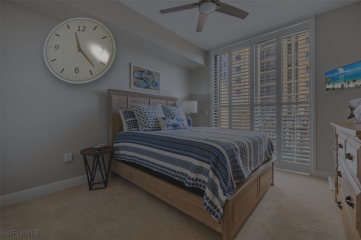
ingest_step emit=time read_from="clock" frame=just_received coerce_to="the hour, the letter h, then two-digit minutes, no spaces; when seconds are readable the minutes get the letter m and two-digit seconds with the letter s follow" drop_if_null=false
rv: 11h23
